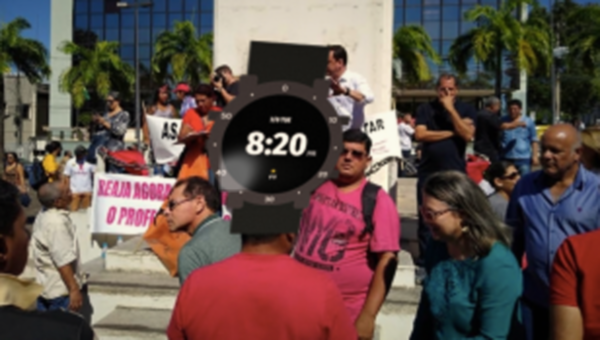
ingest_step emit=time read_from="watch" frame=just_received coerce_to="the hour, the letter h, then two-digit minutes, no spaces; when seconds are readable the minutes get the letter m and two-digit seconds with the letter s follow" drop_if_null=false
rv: 8h20
